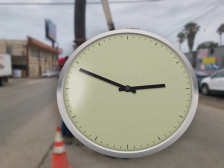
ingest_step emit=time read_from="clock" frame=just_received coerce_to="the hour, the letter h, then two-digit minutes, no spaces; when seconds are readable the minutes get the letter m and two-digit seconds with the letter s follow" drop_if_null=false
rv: 2h49
